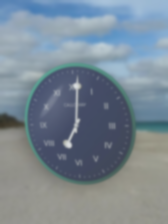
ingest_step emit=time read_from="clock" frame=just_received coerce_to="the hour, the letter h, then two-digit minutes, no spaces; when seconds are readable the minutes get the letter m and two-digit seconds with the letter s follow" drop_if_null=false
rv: 7h01
